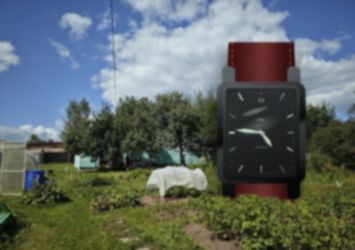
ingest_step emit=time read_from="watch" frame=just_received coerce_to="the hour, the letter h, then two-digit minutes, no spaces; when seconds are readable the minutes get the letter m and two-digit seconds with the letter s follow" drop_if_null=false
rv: 4h46
